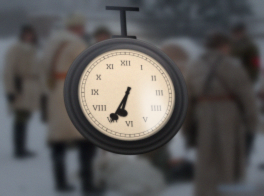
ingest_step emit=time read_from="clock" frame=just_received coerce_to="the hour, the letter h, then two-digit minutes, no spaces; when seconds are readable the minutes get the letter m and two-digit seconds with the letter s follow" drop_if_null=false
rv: 6h35
